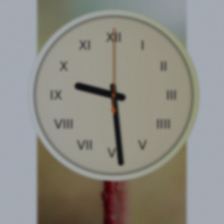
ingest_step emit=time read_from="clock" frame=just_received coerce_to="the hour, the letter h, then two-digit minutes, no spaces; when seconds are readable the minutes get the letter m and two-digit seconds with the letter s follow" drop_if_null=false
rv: 9h29m00s
